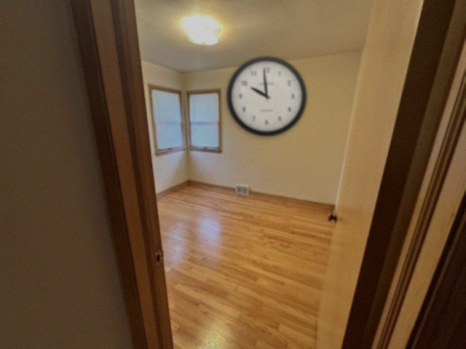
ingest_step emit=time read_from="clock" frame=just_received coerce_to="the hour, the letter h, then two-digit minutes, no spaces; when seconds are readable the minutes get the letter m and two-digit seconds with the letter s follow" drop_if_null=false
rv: 9h59
